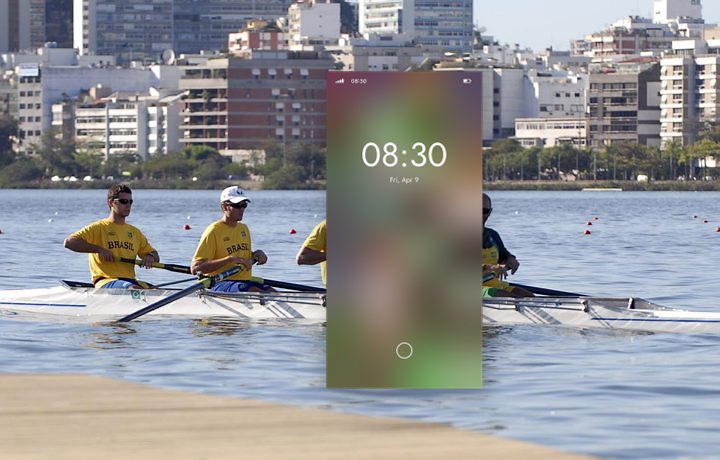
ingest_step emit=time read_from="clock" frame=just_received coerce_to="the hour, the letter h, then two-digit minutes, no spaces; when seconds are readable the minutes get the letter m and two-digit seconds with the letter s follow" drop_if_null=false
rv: 8h30
